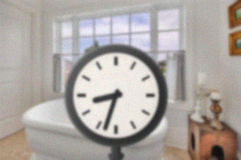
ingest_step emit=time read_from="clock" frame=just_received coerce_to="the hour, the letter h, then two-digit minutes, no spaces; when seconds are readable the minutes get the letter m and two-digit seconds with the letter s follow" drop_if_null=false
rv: 8h33
